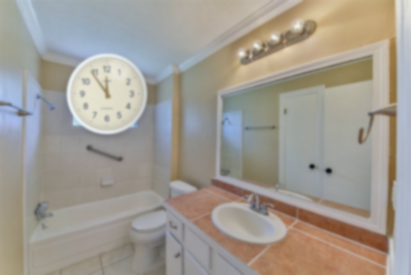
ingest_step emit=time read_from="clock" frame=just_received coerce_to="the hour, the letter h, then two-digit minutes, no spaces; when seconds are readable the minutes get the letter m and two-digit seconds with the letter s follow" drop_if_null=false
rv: 11h54
